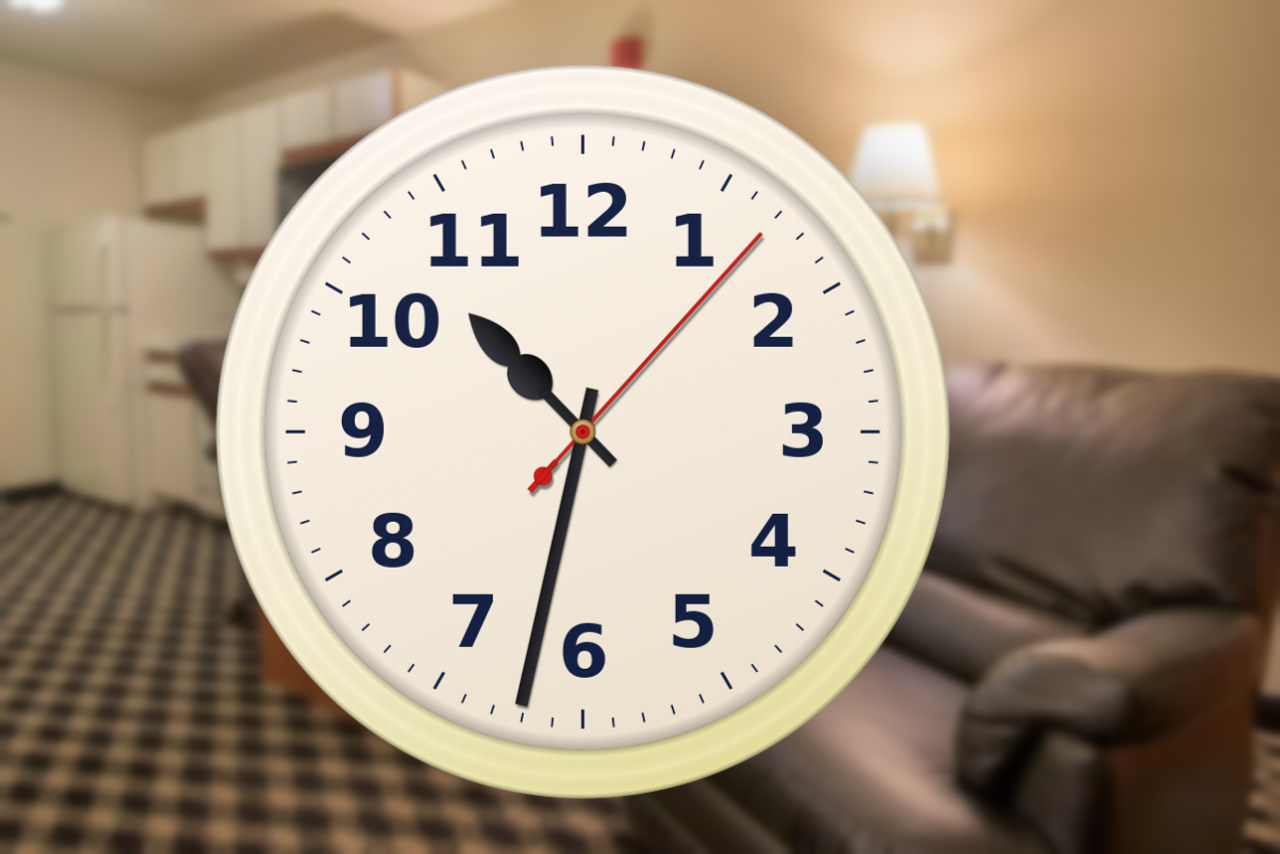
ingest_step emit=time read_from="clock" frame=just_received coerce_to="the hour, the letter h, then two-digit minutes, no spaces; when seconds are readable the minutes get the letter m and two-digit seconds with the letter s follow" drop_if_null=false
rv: 10h32m07s
